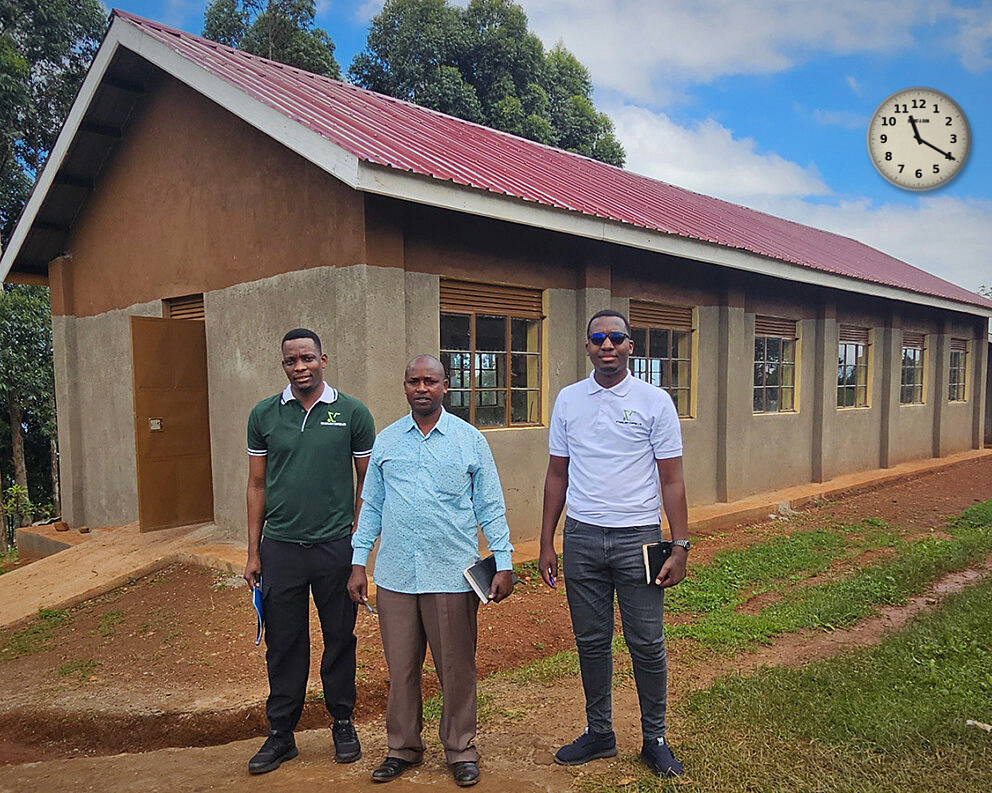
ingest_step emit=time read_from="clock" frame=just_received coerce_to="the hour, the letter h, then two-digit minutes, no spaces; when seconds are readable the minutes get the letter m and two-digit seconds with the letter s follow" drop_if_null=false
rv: 11h20
